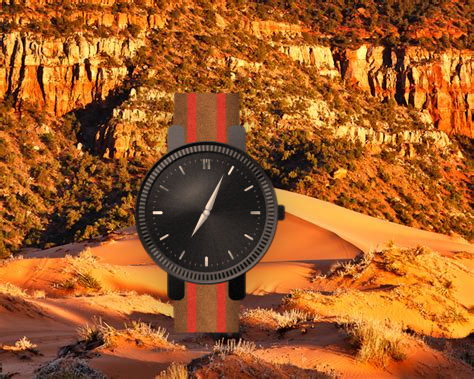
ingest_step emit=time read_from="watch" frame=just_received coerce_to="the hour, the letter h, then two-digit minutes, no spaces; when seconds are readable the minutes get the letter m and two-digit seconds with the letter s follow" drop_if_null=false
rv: 7h04
